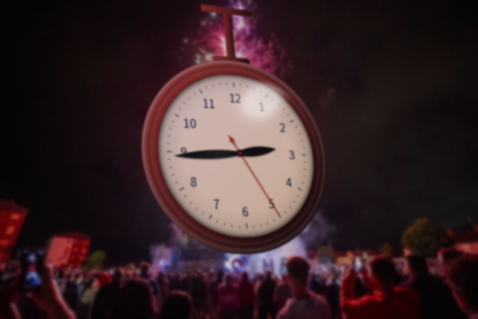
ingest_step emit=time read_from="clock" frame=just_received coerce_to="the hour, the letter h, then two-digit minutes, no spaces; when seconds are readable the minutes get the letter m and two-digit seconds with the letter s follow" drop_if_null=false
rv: 2h44m25s
